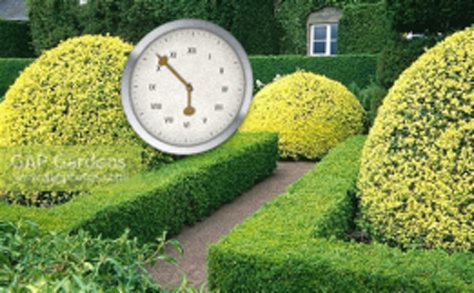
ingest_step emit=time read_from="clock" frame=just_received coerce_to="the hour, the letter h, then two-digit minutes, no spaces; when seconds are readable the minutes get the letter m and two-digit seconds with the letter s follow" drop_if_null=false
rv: 5h52
